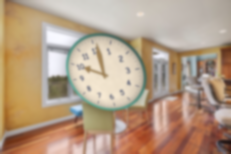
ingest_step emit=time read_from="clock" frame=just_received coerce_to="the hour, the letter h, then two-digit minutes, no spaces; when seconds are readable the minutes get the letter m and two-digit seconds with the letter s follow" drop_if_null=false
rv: 10h01
